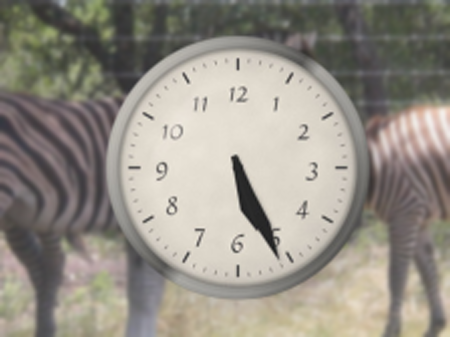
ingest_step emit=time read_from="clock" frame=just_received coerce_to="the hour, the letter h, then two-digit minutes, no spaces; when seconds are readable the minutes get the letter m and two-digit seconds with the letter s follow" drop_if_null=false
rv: 5h26
